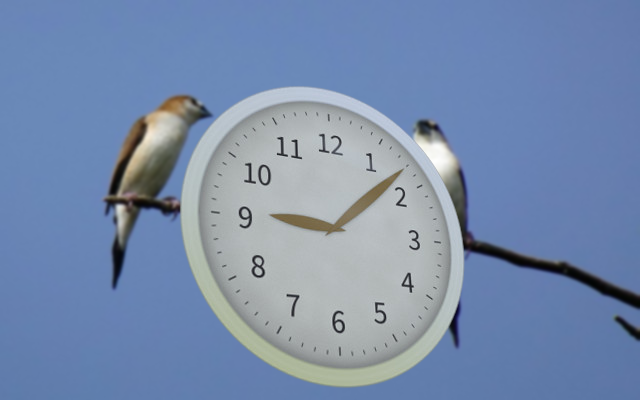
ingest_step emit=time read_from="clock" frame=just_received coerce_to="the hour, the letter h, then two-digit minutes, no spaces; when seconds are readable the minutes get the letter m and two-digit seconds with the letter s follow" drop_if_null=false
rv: 9h08
